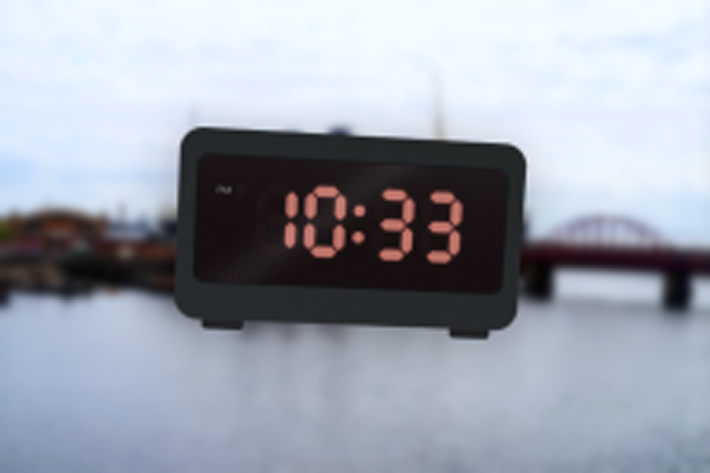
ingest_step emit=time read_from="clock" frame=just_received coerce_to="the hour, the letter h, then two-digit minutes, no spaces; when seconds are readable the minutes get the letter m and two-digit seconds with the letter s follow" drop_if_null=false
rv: 10h33
